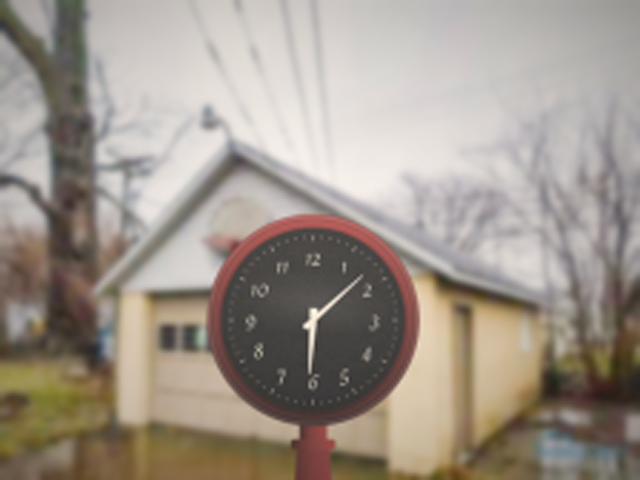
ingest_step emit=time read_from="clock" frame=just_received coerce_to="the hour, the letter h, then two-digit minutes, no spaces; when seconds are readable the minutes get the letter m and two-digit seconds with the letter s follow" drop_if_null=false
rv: 6h08
